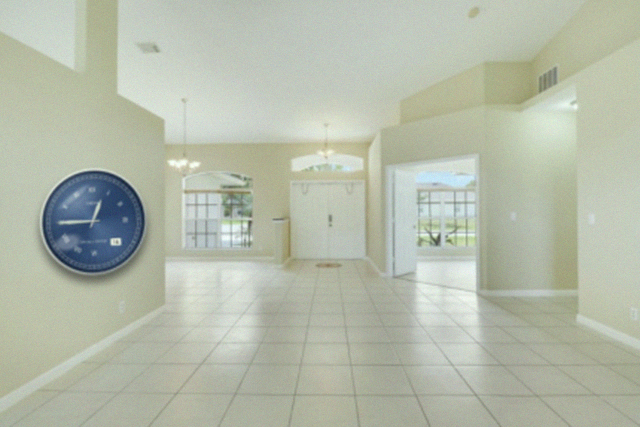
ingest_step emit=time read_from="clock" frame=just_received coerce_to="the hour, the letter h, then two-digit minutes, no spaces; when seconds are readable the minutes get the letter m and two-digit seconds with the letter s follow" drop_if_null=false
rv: 12h45
